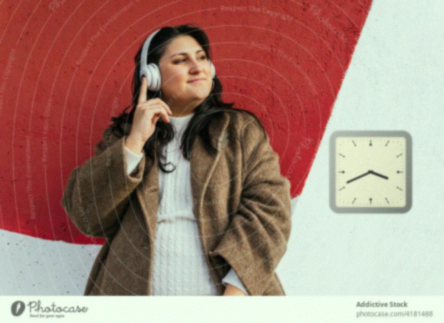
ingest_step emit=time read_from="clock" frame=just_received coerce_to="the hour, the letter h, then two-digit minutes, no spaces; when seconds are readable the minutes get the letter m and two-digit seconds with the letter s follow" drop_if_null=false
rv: 3h41
